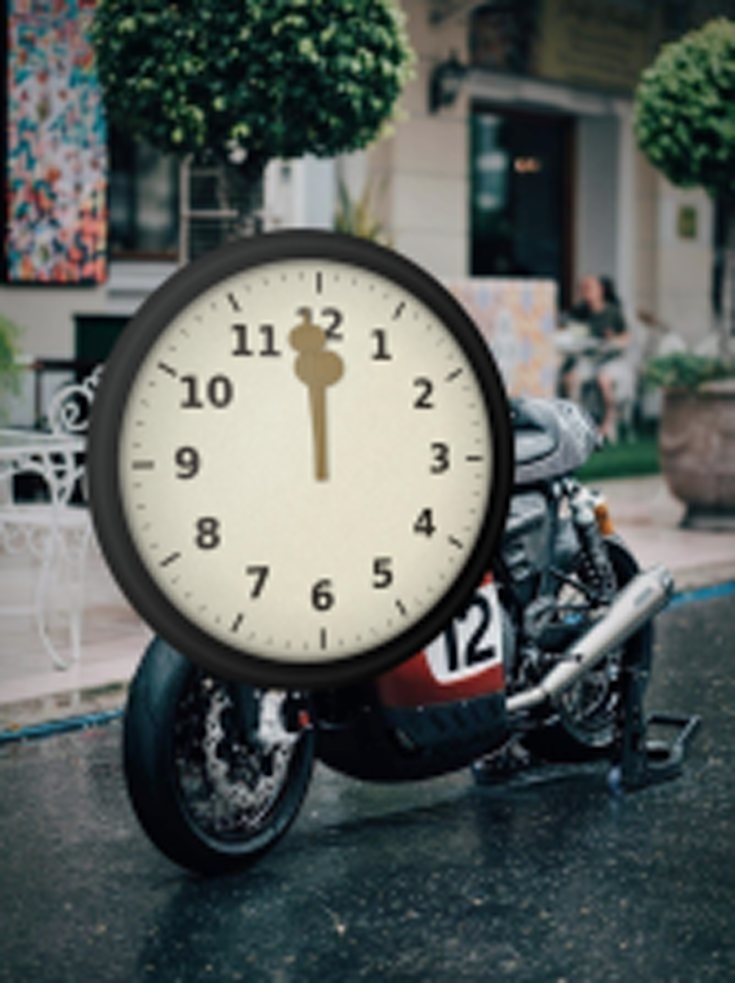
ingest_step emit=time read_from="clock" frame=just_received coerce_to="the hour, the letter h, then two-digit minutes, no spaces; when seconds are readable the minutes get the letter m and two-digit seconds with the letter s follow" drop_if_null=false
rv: 11h59
